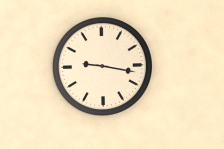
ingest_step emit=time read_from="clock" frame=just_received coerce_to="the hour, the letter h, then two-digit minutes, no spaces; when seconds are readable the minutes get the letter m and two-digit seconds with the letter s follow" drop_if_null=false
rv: 9h17
